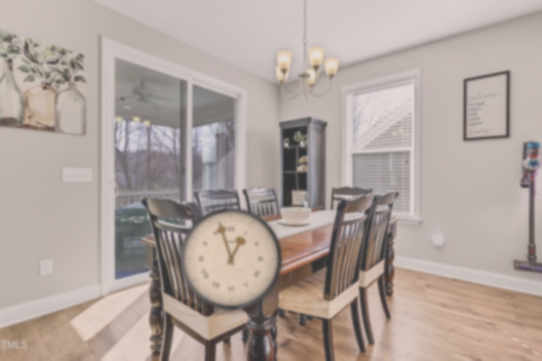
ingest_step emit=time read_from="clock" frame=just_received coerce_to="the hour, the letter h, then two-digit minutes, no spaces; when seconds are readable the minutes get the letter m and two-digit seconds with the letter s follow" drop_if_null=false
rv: 12h57
